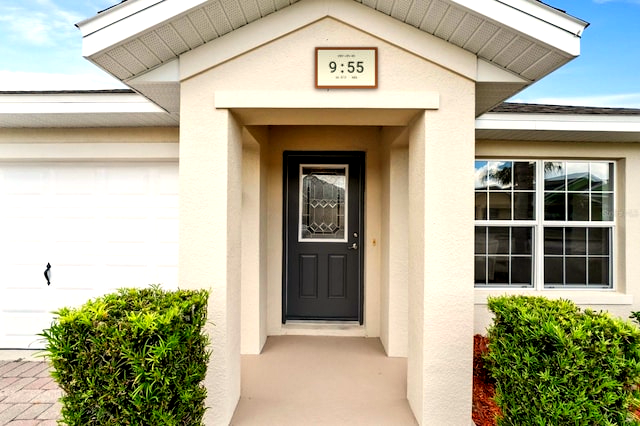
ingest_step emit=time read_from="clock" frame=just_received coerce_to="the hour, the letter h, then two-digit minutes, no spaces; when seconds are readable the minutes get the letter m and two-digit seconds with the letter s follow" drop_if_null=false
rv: 9h55
